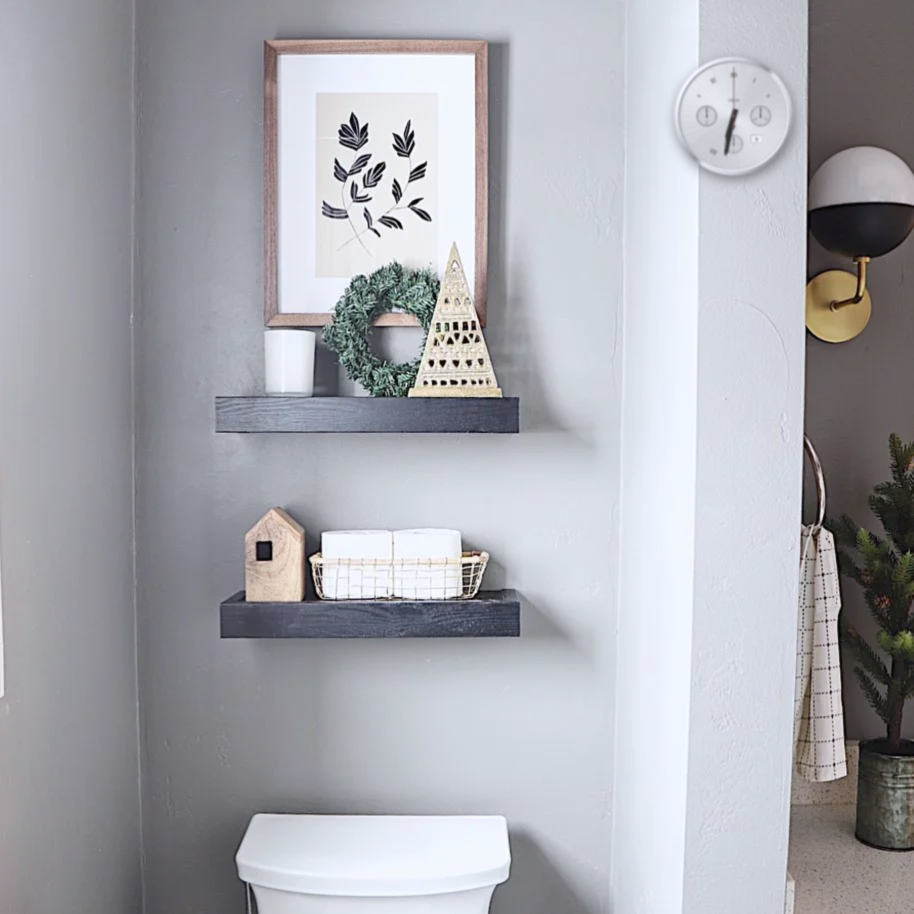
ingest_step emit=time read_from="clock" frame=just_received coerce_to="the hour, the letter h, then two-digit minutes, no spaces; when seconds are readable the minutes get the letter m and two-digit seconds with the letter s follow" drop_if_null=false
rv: 6h32
